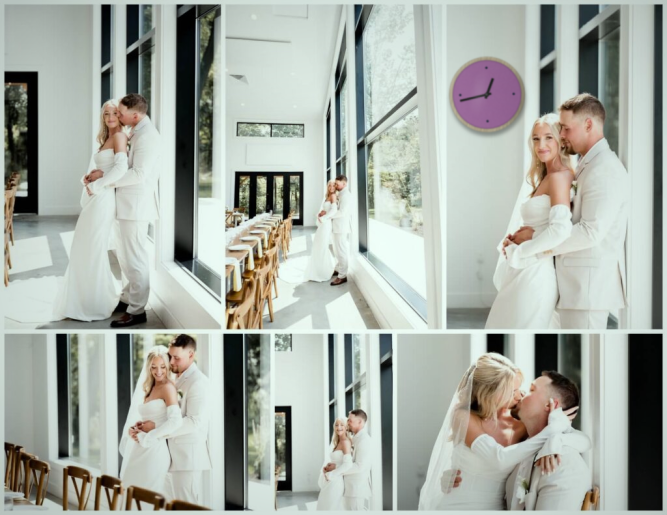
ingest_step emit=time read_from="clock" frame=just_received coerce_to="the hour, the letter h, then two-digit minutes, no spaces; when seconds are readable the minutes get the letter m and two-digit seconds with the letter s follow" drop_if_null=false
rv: 12h43
